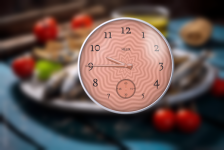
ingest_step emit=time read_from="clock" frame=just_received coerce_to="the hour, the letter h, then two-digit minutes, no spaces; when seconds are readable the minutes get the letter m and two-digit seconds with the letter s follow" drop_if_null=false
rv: 9h45
